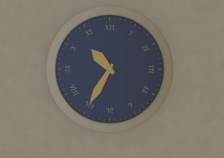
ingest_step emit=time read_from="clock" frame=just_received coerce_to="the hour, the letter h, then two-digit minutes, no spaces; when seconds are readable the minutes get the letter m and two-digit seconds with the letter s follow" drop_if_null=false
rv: 10h35
